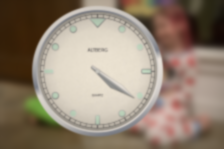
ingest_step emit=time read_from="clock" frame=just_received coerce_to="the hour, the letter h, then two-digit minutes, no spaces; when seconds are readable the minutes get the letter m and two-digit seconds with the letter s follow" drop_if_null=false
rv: 4h21
